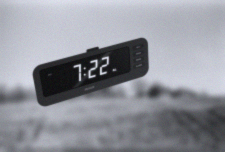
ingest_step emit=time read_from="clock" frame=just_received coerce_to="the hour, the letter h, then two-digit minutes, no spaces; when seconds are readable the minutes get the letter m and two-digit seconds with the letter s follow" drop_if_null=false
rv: 7h22
